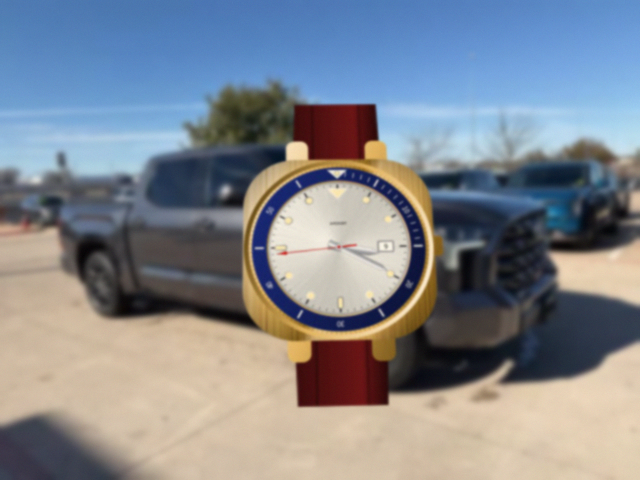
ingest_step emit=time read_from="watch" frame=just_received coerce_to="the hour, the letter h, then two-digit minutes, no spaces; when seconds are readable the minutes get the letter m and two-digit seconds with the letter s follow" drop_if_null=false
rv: 3h19m44s
